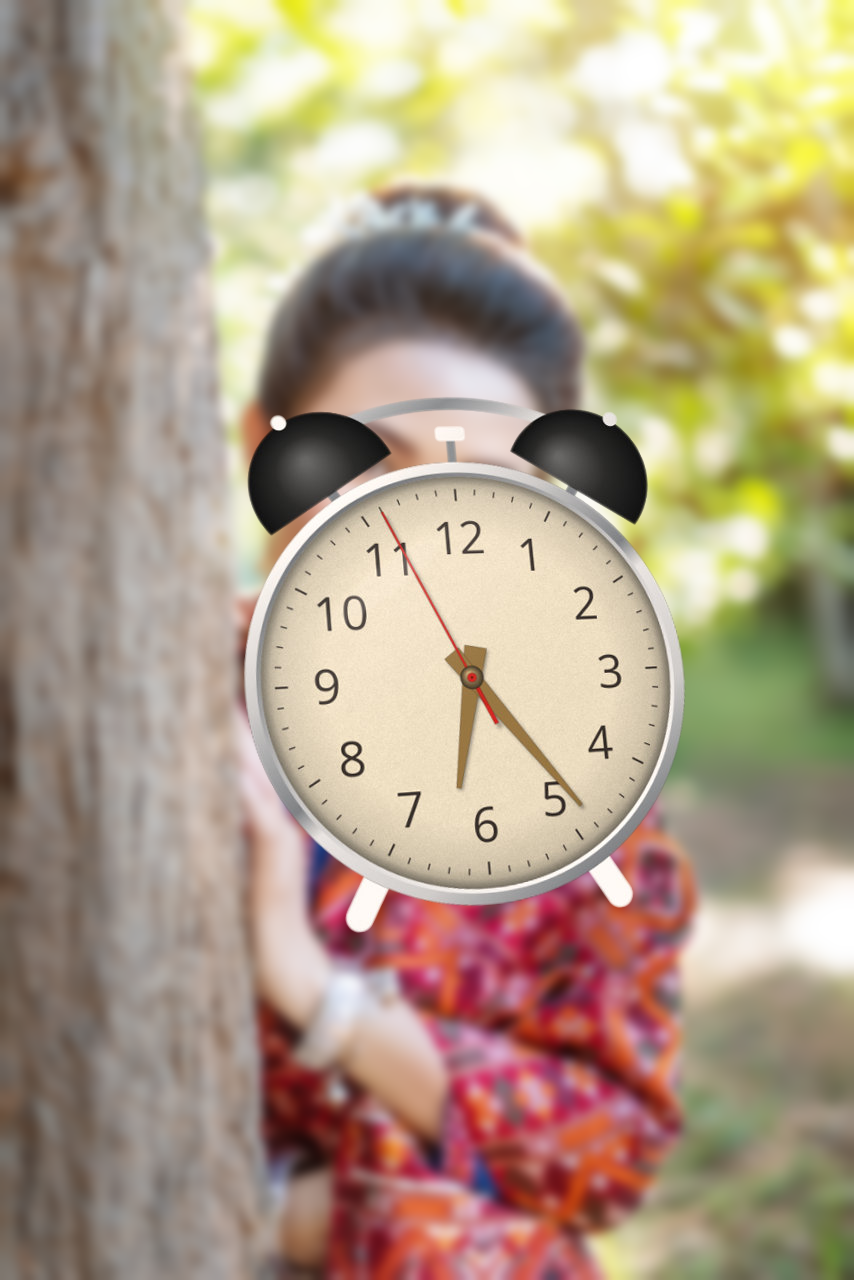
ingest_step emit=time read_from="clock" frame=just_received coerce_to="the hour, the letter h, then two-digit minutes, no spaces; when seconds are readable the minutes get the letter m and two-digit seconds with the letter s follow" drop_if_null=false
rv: 6h23m56s
